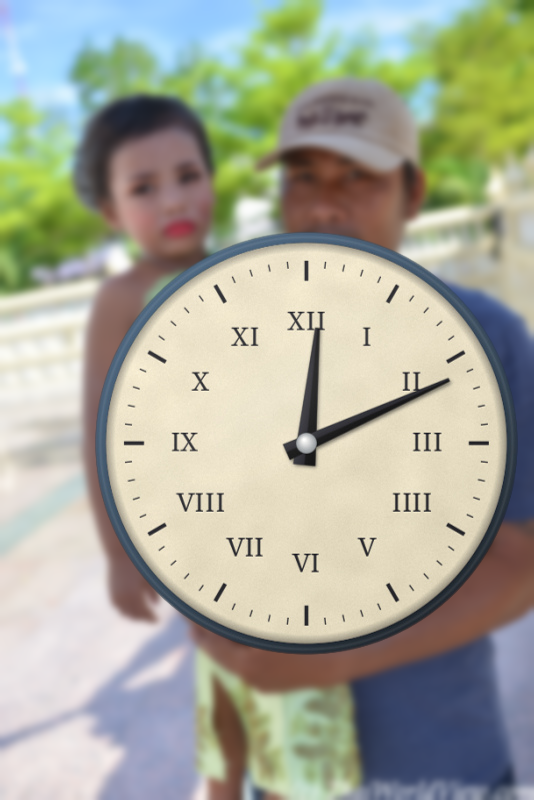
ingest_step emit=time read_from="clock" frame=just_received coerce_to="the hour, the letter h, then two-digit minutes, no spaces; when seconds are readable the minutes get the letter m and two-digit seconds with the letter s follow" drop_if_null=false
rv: 12h11
